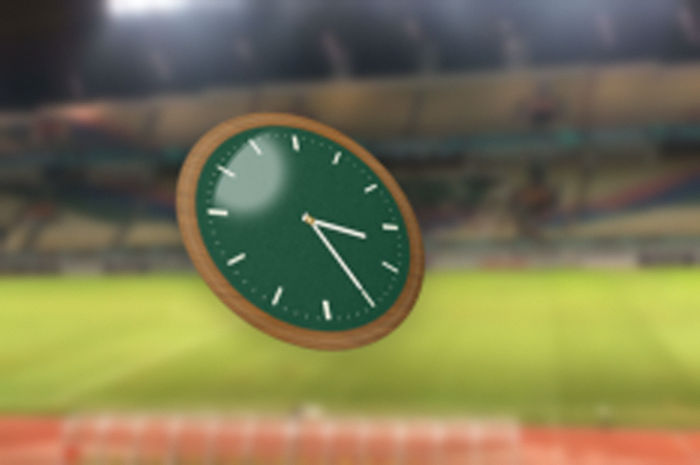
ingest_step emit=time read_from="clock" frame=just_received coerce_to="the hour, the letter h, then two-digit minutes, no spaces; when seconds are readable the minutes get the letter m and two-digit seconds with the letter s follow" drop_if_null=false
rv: 3h25
